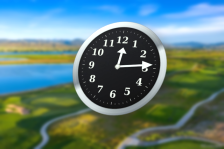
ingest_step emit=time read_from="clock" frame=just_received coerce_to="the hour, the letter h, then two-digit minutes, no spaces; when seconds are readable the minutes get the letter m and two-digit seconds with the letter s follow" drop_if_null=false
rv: 12h14
